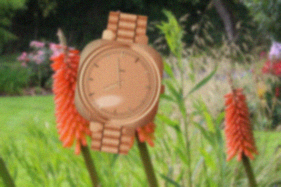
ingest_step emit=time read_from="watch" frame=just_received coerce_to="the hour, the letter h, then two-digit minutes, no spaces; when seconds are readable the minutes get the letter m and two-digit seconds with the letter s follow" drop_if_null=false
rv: 7h58
